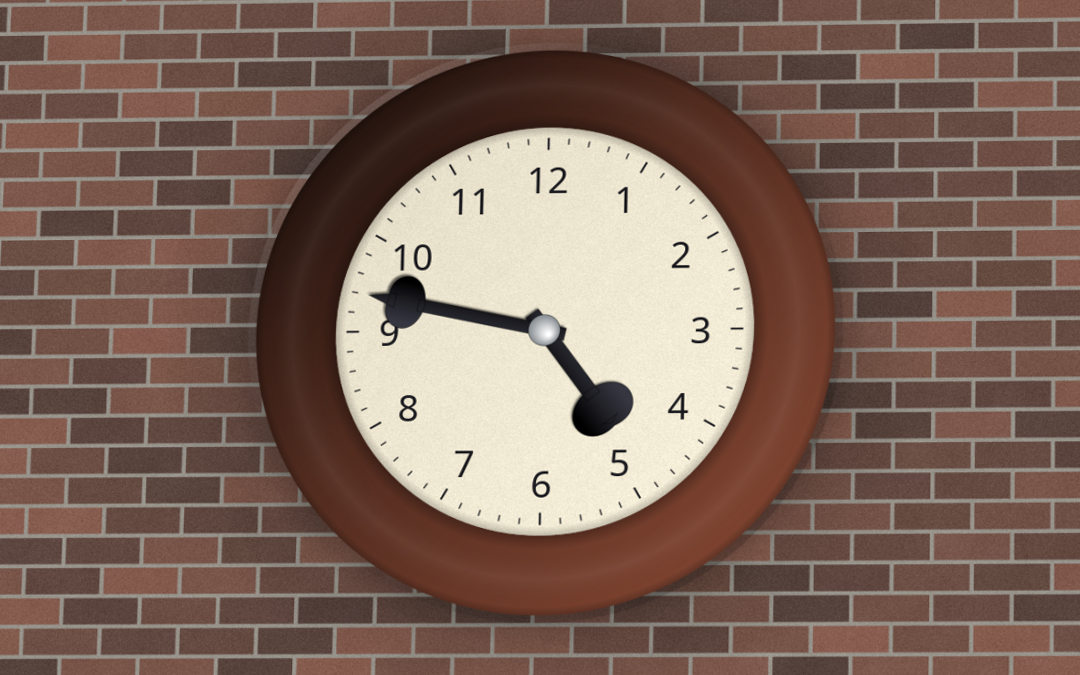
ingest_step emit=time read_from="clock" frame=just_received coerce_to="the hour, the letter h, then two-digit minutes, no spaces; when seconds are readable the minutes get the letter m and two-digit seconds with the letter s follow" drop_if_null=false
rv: 4h47
